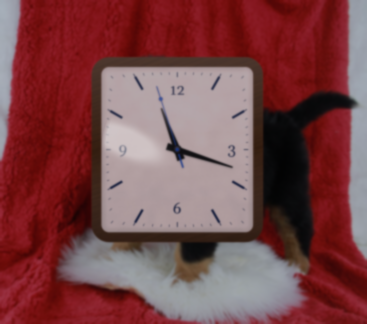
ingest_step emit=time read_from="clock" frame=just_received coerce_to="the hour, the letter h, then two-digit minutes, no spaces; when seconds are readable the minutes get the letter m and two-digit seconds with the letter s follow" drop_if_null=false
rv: 11h17m57s
